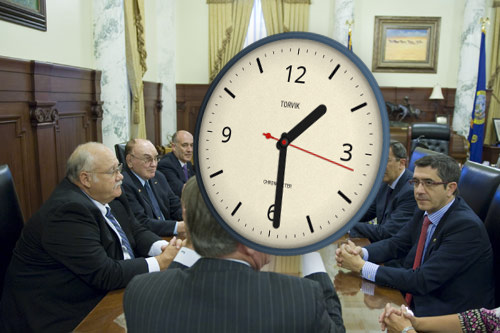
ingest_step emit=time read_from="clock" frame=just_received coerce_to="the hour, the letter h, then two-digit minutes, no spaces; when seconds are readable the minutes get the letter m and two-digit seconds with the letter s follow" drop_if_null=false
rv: 1h29m17s
